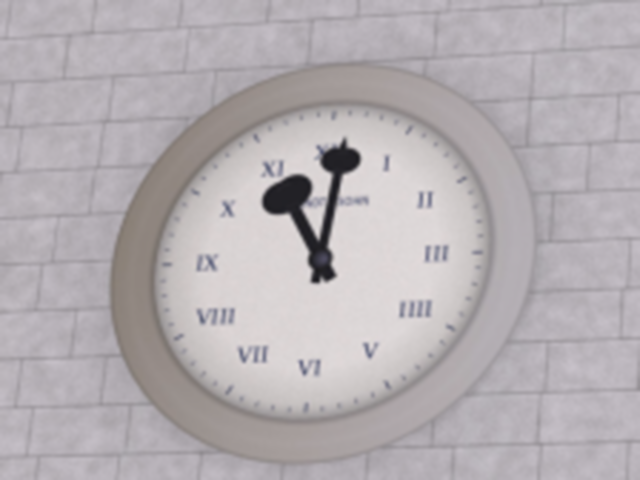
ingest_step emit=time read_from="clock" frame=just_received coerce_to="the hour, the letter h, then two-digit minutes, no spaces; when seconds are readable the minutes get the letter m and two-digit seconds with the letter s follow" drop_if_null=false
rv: 11h01
